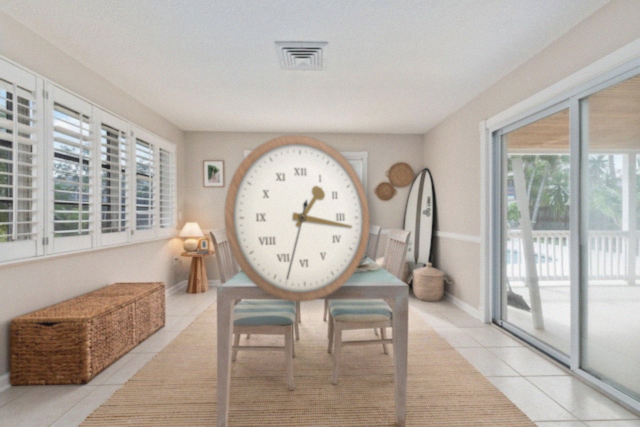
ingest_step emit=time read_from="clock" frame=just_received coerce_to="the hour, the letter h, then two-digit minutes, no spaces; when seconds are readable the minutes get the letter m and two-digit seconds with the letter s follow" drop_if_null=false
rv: 1h16m33s
